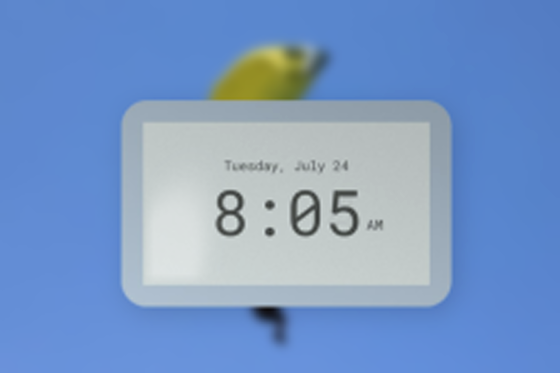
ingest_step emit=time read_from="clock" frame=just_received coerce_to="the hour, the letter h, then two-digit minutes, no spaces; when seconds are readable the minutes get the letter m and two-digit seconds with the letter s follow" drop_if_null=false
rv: 8h05
